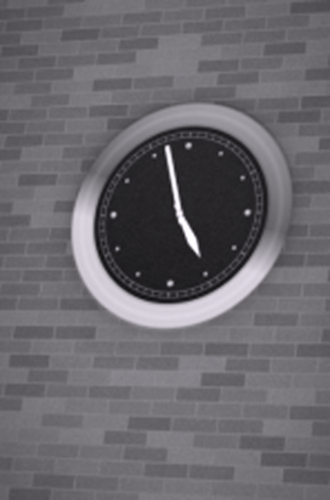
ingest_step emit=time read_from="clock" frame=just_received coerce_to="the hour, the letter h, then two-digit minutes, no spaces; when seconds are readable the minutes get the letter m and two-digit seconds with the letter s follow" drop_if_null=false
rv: 4h57
